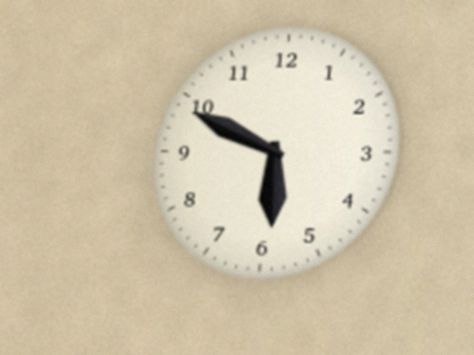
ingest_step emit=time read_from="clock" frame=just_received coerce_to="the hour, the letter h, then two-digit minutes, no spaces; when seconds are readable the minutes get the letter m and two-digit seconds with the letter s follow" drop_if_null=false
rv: 5h49
